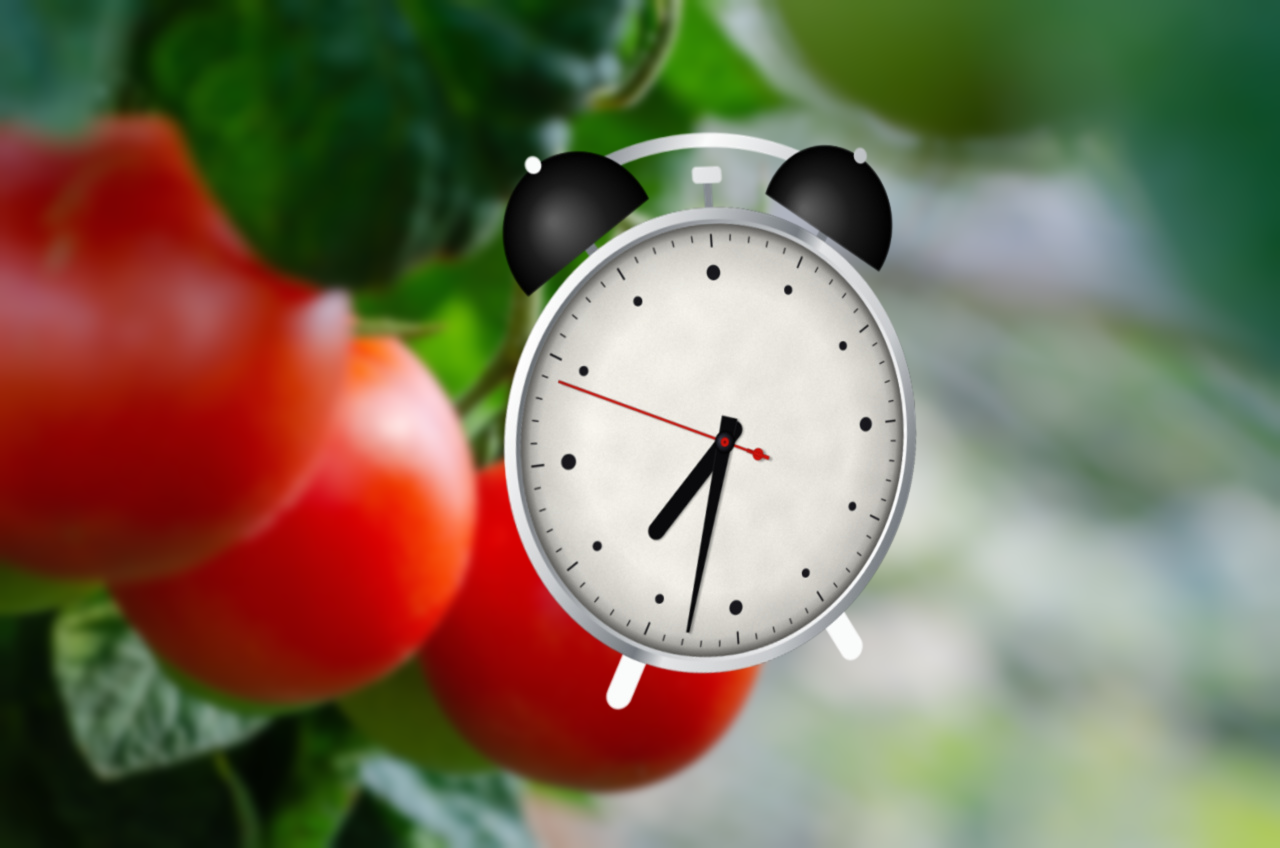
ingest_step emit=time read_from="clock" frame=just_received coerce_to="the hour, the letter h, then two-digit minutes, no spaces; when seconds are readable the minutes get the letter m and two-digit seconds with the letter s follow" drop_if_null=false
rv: 7h32m49s
